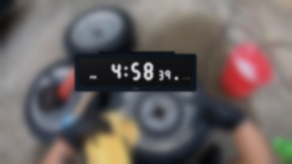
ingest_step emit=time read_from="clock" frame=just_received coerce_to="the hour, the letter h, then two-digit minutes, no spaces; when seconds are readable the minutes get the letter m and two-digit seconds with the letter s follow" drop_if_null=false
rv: 4h58
